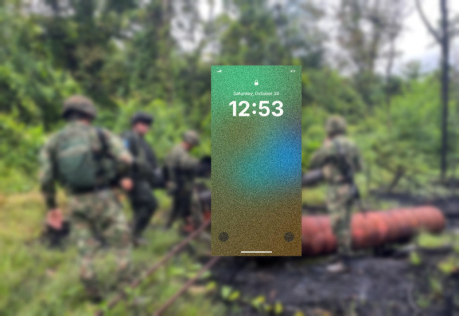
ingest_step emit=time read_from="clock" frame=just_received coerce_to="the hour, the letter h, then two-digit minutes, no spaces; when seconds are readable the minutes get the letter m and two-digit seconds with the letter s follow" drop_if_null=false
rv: 12h53
